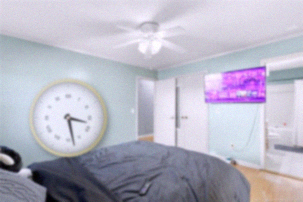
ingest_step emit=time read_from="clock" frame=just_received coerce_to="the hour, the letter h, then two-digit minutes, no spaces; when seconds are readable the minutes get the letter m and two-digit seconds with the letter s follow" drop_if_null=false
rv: 3h28
